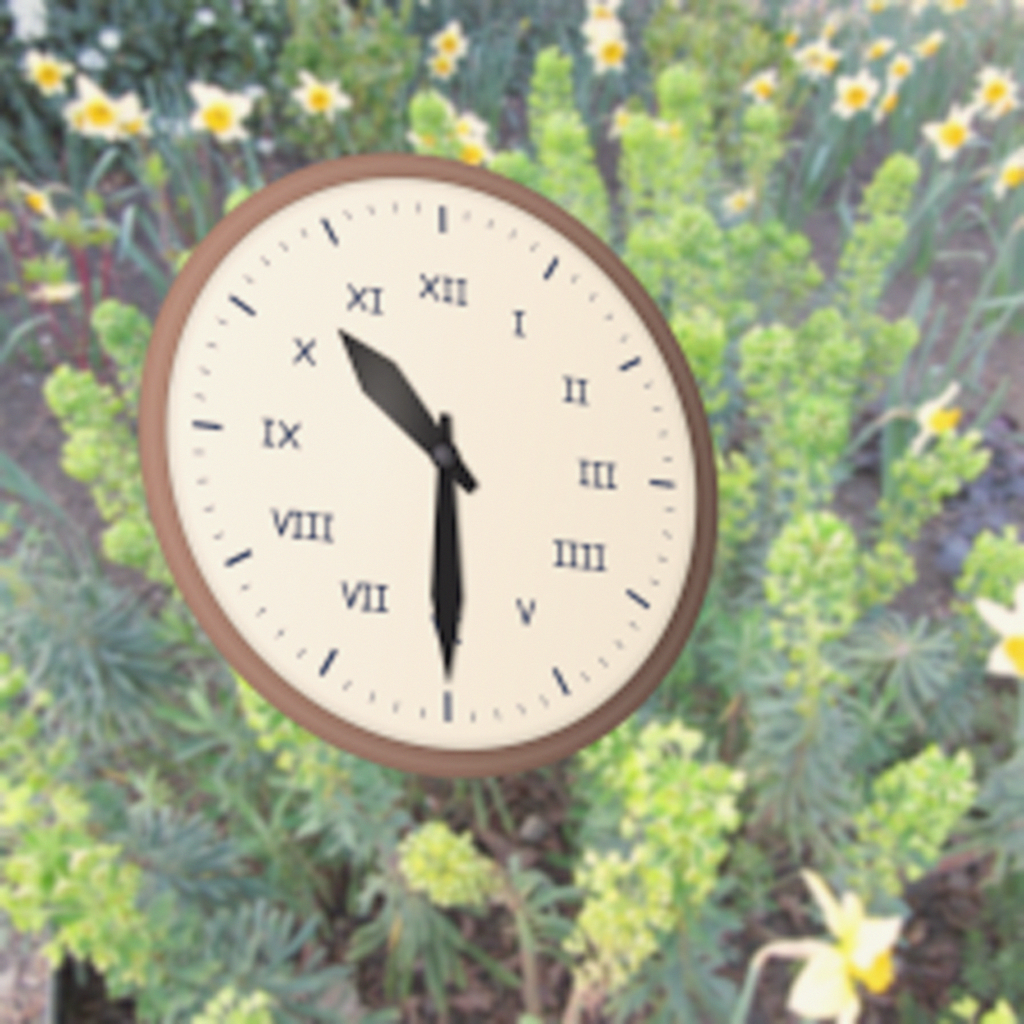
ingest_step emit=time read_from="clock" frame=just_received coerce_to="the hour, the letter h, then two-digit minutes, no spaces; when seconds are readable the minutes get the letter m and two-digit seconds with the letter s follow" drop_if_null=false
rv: 10h30
